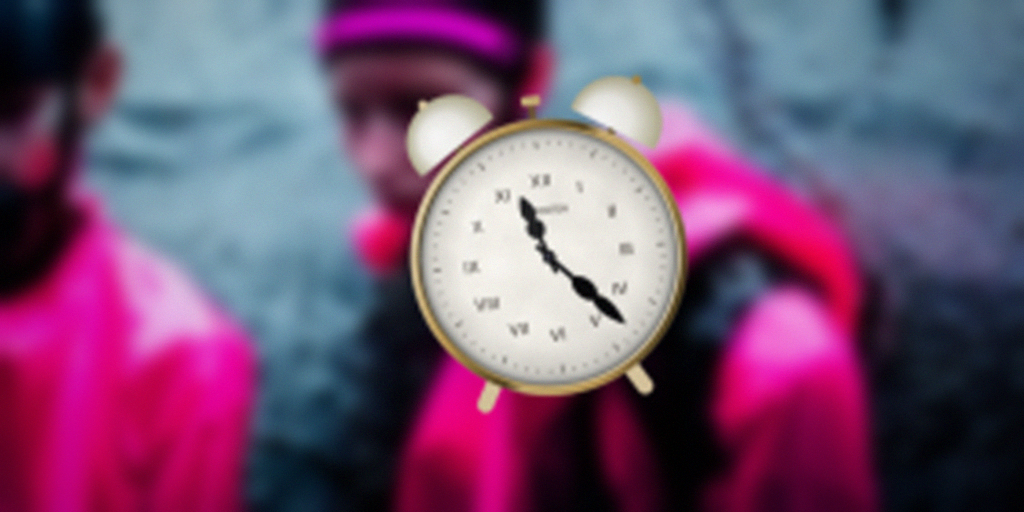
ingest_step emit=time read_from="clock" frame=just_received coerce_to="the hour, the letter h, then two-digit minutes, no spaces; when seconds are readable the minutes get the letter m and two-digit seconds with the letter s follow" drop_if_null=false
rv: 11h23
